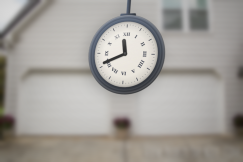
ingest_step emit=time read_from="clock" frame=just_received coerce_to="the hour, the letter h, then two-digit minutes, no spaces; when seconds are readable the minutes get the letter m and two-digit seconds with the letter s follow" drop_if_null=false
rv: 11h41
